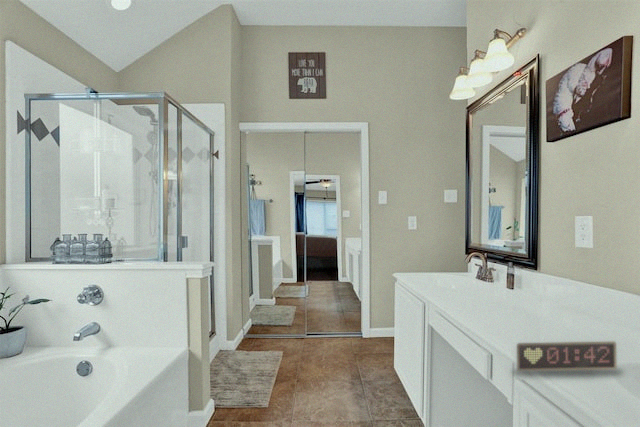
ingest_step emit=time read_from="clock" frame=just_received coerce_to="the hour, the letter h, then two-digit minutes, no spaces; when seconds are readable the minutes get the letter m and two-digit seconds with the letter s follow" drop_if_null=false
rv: 1h42
